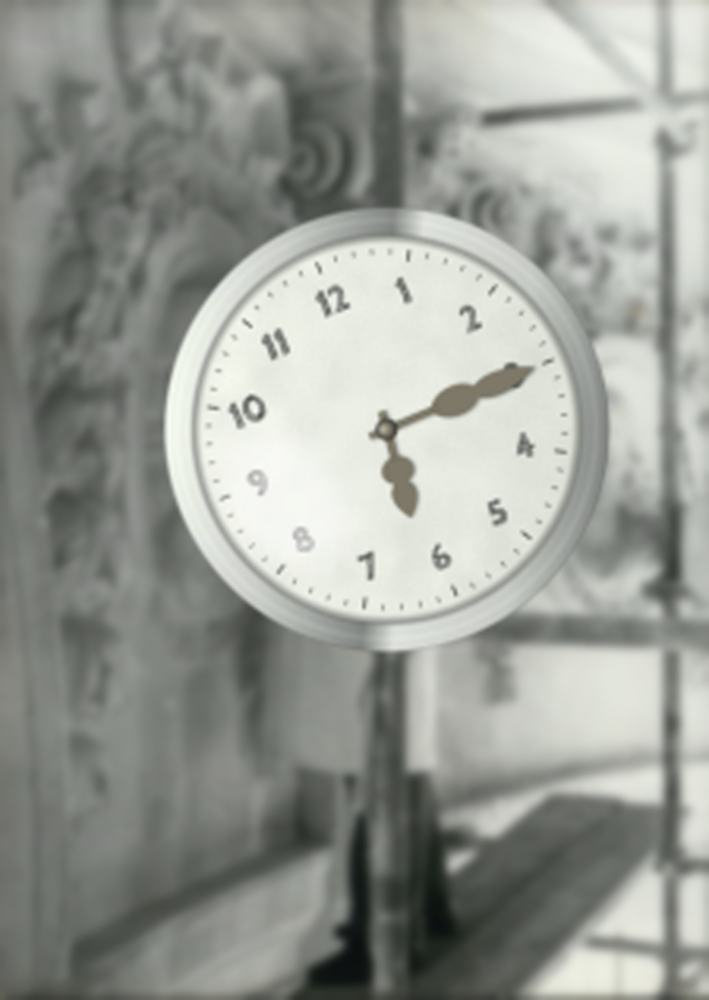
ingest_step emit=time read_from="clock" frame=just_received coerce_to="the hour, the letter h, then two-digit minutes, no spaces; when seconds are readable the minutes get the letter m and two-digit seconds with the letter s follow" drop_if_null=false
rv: 6h15
